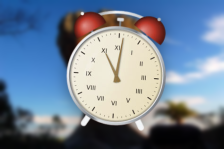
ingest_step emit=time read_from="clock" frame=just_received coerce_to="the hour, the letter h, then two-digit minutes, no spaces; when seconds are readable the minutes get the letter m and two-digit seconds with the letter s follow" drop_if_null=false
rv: 11h01
